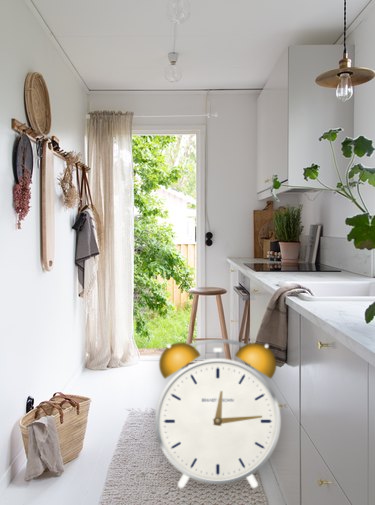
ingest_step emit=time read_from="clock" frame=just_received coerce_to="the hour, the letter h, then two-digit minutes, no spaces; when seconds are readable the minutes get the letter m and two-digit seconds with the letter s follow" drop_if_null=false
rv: 12h14
